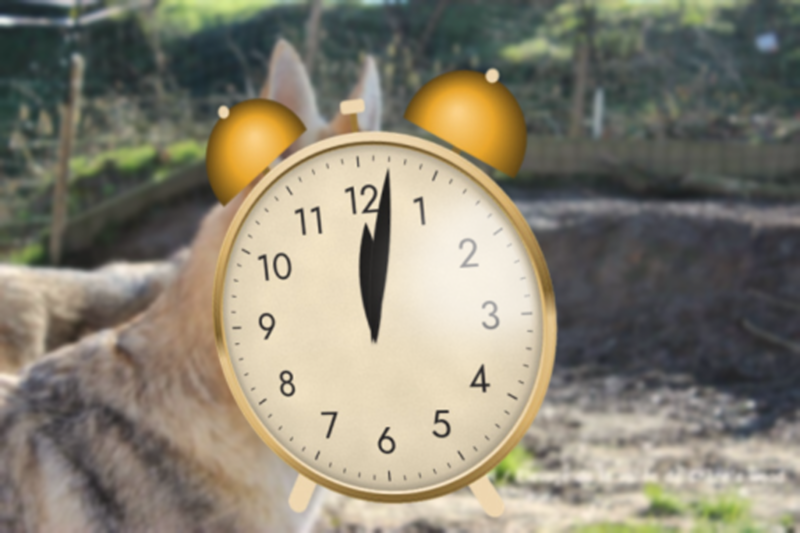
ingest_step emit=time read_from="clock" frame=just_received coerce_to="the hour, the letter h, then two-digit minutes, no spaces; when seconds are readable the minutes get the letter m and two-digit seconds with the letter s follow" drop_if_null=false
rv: 12h02
